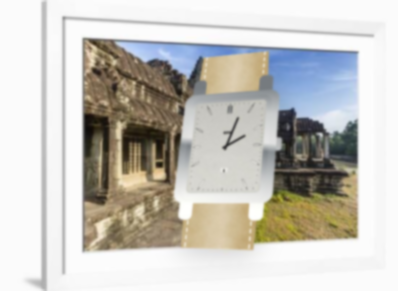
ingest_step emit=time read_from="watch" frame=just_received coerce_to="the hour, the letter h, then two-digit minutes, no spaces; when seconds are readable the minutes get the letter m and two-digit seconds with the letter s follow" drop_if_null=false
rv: 2h03
